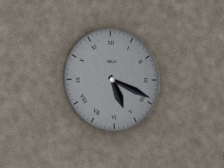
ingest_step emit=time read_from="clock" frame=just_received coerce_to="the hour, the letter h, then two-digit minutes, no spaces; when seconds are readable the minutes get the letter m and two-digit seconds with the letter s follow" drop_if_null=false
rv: 5h19
